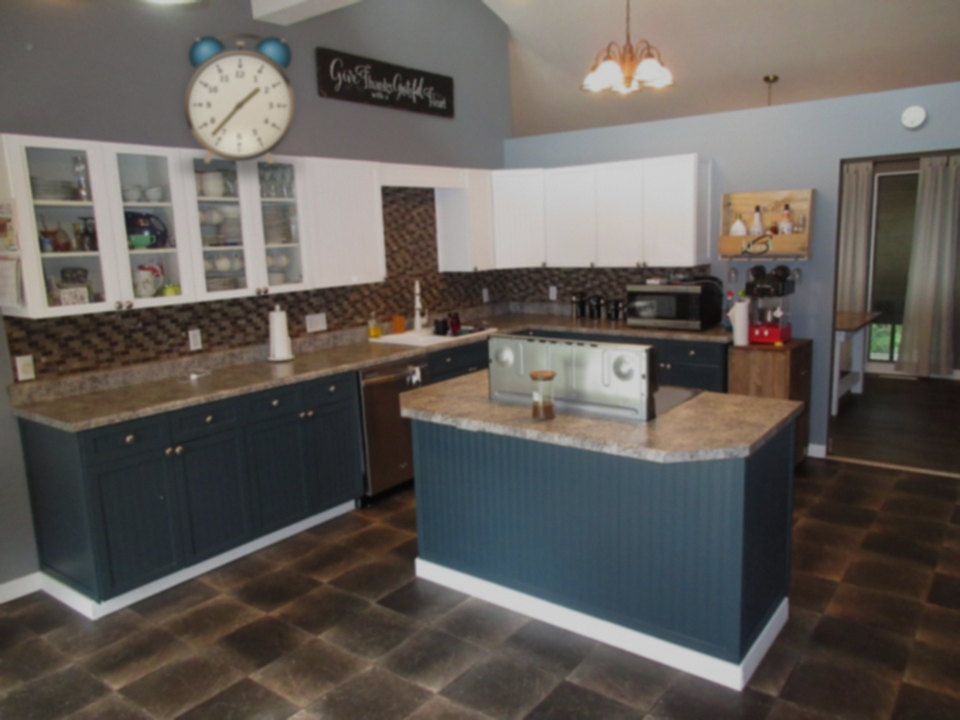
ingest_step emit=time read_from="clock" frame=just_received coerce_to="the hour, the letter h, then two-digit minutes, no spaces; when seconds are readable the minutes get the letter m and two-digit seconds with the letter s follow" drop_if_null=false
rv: 1h37
